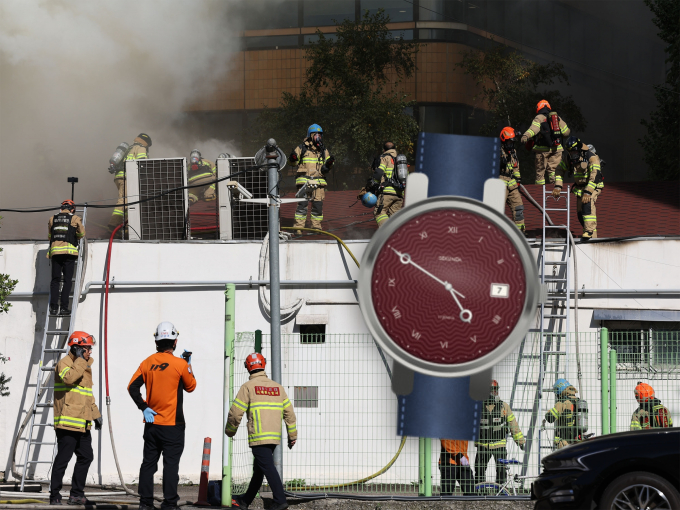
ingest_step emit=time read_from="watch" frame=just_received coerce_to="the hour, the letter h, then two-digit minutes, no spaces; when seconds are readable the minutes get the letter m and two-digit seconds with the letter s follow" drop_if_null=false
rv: 4h49m50s
